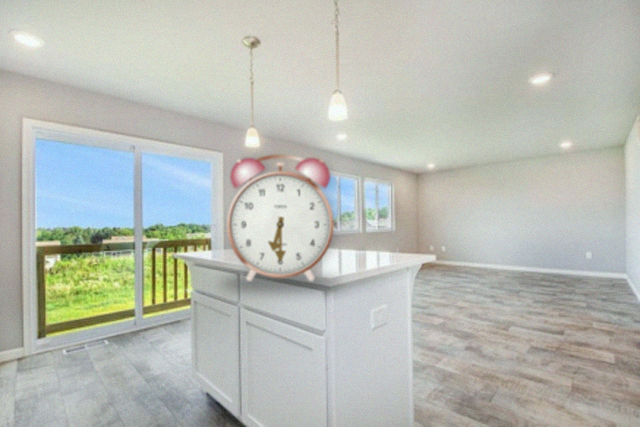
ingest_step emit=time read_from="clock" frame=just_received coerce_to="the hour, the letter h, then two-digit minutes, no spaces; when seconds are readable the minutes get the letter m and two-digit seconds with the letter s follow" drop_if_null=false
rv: 6h30
